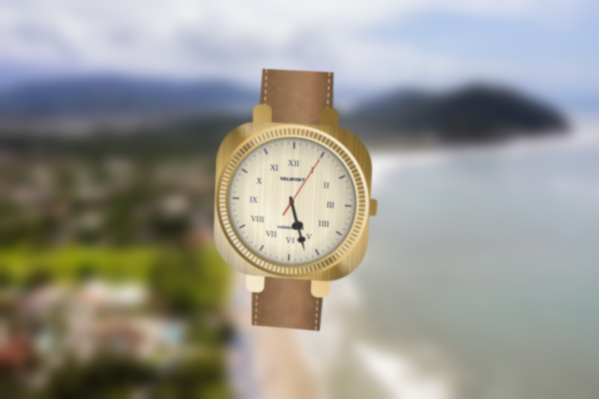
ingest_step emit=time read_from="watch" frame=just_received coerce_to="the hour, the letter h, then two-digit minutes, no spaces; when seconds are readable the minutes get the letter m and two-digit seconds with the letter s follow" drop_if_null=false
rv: 5h27m05s
